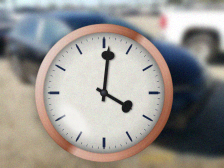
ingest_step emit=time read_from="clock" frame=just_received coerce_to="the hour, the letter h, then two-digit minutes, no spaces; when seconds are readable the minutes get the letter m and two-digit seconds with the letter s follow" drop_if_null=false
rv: 4h01
